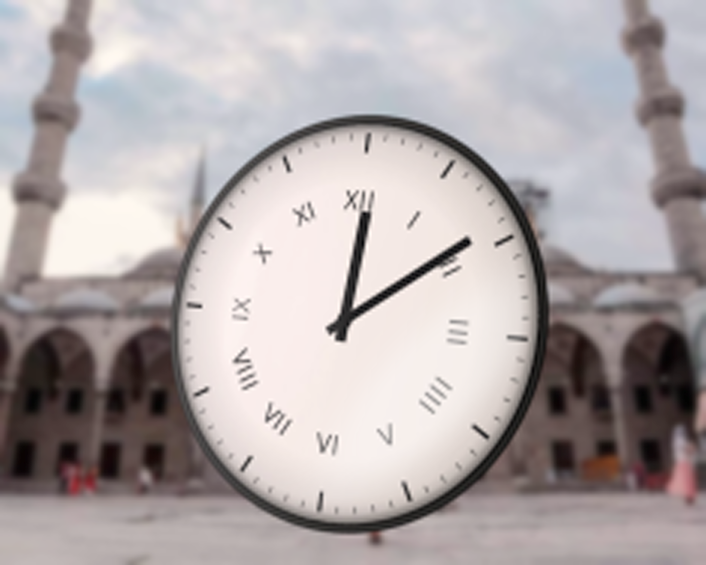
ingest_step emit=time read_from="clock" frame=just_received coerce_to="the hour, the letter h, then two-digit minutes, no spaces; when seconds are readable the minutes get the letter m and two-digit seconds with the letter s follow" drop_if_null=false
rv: 12h09
